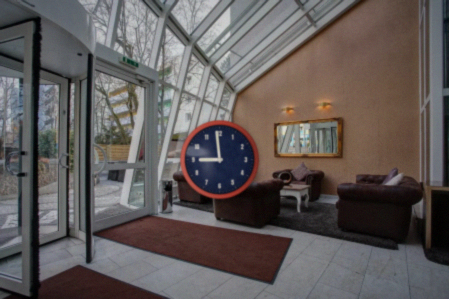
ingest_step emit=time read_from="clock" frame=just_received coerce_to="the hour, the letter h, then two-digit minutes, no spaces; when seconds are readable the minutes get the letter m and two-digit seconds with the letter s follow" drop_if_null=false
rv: 8h59
